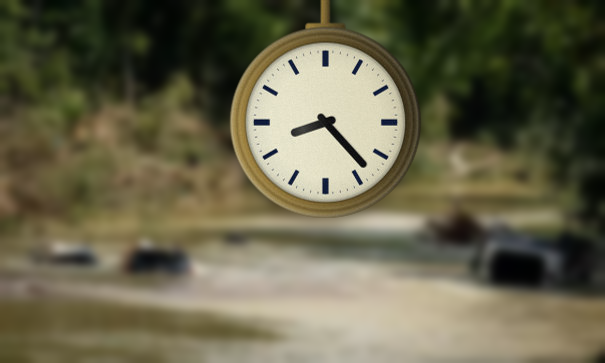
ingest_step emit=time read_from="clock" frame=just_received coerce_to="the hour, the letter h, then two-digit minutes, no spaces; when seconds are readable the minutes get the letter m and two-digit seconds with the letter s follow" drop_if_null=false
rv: 8h23
